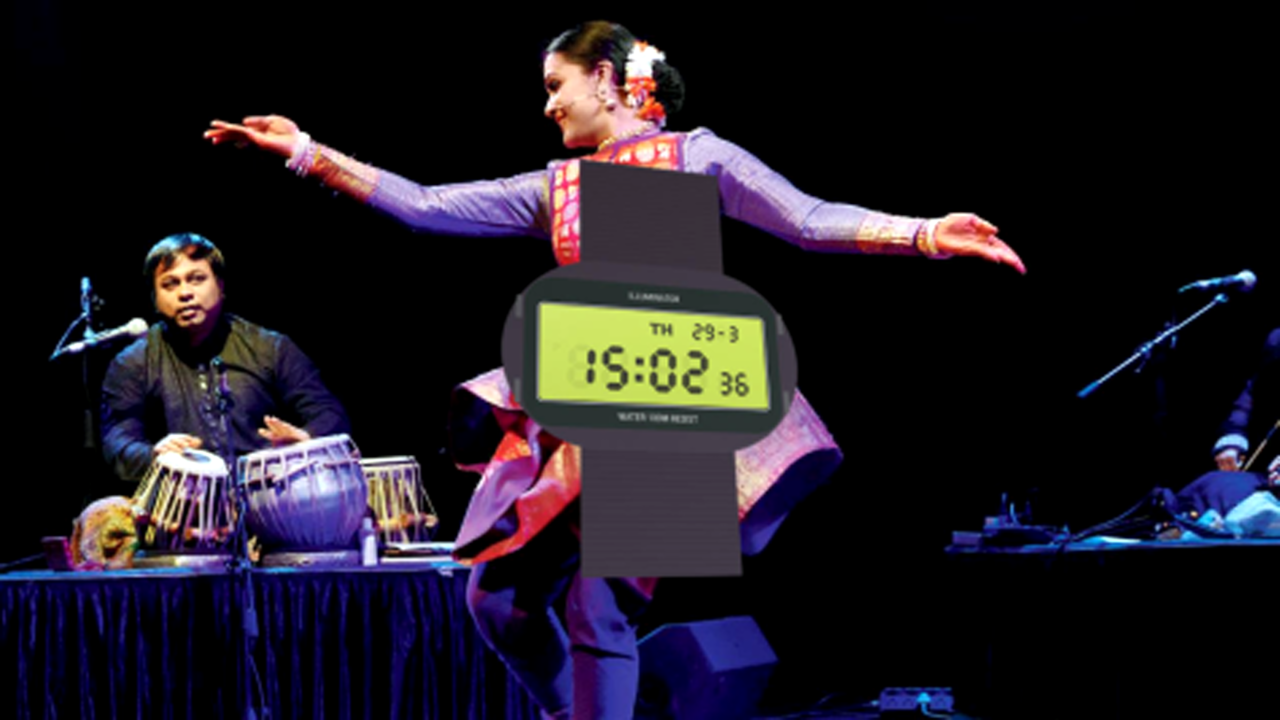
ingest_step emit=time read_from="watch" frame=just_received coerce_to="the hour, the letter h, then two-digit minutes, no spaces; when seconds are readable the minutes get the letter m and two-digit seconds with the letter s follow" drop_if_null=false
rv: 15h02m36s
